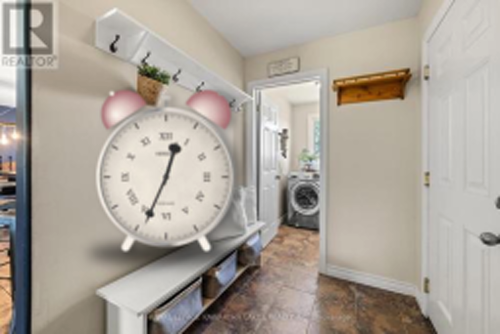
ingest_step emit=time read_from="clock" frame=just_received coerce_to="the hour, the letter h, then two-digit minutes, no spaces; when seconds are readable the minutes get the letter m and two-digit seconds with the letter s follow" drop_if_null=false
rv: 12h34
